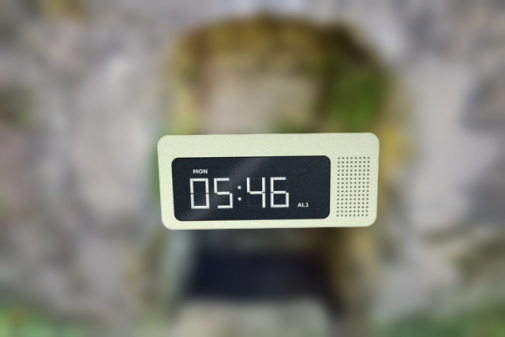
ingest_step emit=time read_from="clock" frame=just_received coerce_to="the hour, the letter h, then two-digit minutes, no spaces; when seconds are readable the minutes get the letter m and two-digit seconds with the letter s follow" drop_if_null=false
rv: 5h46
